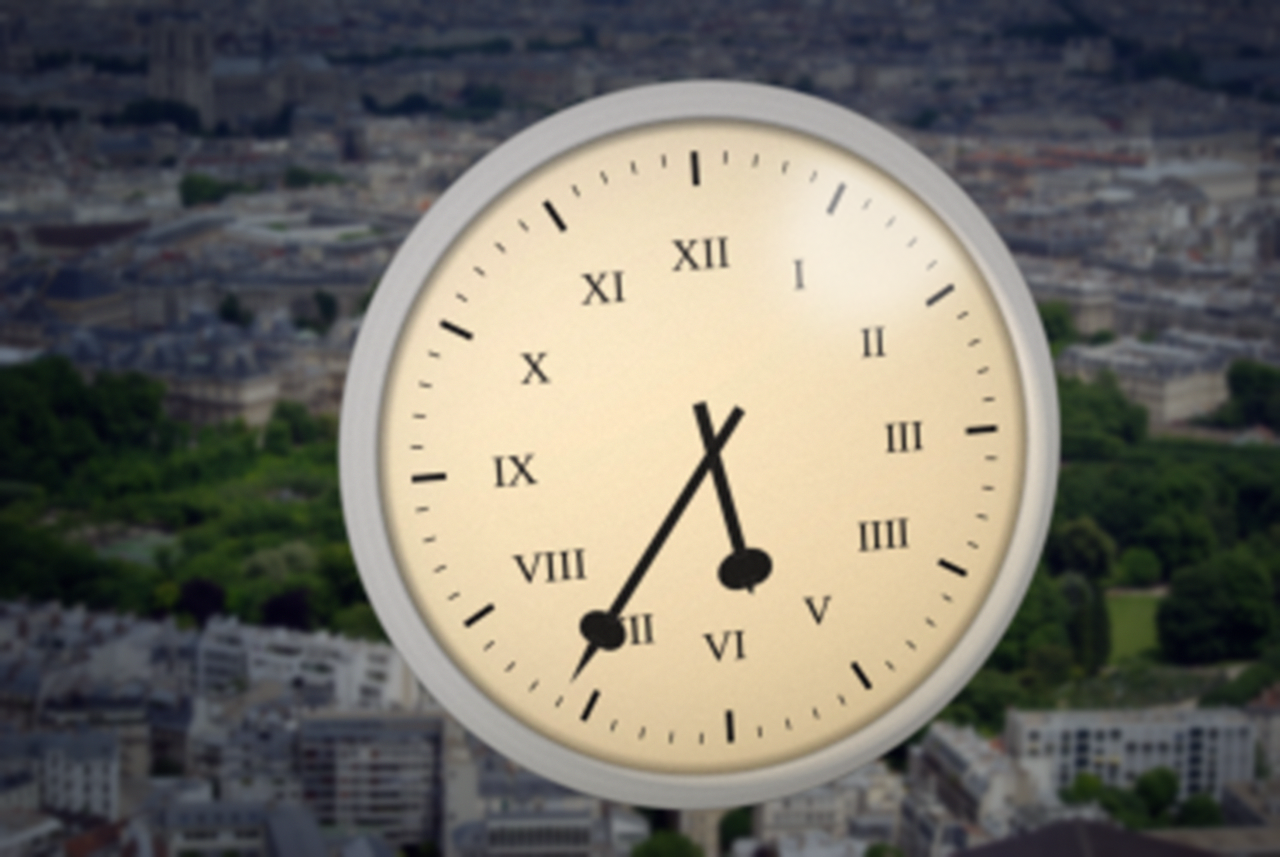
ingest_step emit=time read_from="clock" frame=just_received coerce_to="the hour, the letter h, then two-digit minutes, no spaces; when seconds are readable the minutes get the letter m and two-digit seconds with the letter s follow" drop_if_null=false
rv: 5h36
